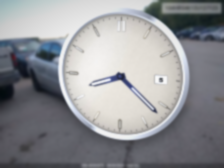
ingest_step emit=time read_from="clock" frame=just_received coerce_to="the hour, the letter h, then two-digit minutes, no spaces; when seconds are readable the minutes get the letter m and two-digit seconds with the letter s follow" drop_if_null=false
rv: 8h22
